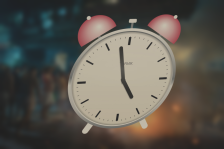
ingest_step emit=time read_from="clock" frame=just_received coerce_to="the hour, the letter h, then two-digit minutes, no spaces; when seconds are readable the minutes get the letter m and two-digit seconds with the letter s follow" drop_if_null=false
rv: 4h58
